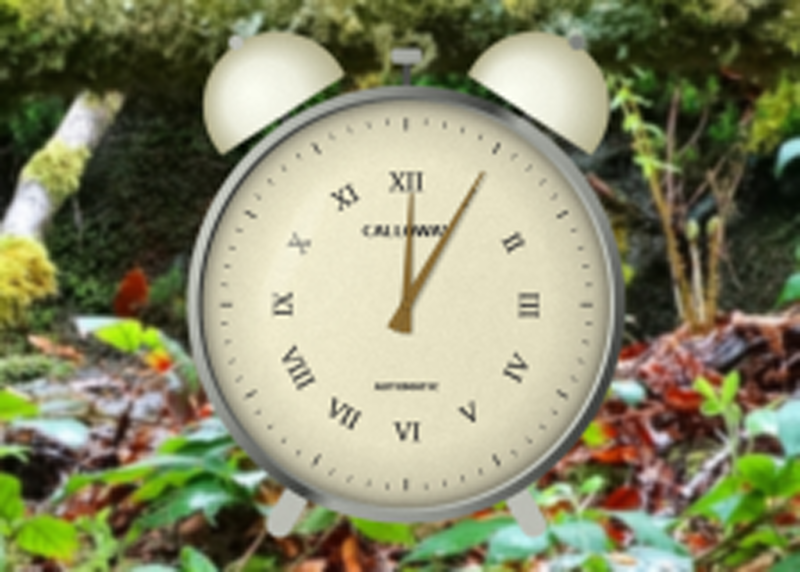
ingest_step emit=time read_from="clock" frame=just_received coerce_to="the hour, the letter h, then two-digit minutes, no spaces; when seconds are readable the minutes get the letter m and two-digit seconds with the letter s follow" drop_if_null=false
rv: 12h05
